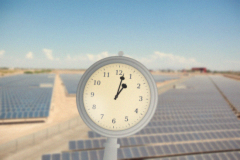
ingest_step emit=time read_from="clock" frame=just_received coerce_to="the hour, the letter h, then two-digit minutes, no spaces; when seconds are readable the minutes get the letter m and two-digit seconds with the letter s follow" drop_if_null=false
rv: 1h02
